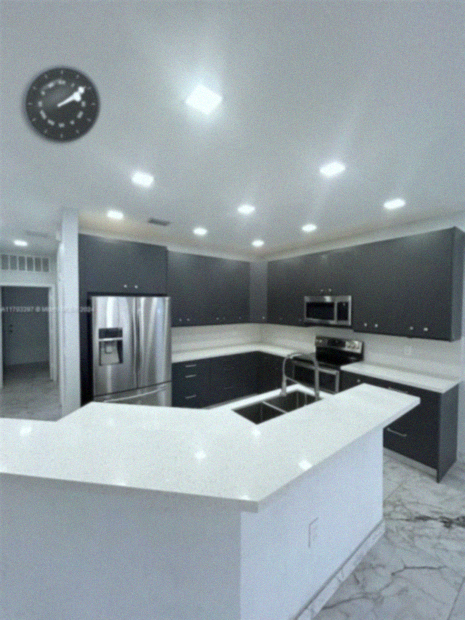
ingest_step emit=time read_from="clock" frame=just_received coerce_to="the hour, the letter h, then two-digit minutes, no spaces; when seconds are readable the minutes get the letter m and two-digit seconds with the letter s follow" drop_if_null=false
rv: 2h09
